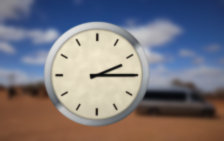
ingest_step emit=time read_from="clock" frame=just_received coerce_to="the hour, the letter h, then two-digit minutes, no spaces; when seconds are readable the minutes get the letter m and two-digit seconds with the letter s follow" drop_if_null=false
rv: 2h15
